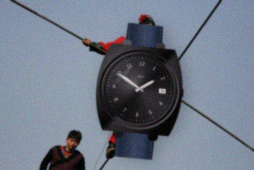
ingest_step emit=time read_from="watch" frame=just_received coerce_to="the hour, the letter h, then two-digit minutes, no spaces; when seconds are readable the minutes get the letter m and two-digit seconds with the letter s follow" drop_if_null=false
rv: 1h50
